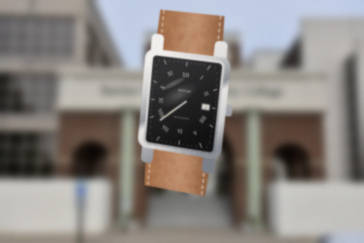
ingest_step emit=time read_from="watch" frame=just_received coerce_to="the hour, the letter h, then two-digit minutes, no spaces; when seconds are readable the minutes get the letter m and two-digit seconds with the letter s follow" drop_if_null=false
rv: 7h38
